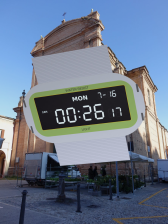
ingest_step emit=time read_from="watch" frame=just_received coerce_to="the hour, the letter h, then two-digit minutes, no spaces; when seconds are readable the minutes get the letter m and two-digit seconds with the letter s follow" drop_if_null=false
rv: 0h26m17s
